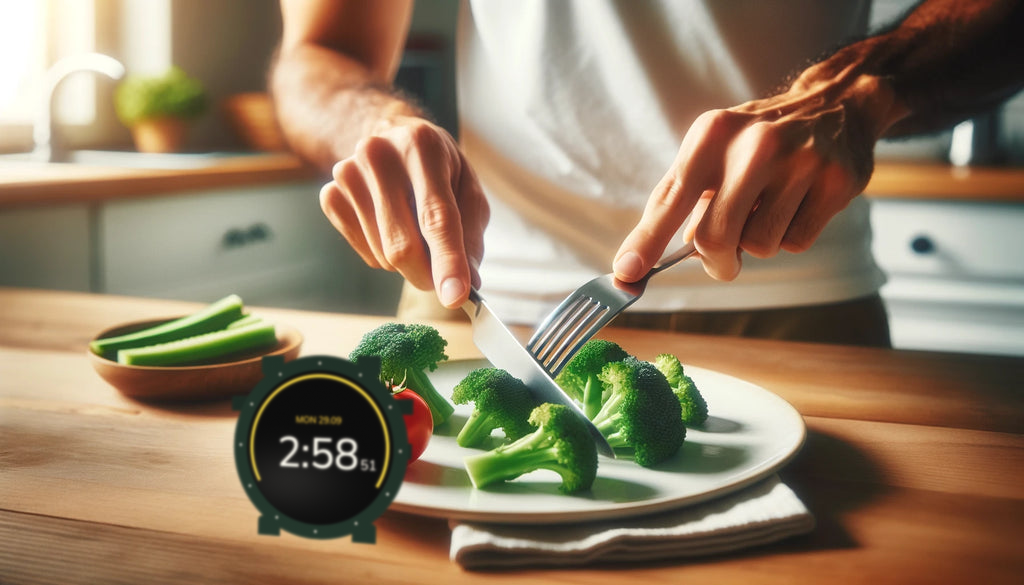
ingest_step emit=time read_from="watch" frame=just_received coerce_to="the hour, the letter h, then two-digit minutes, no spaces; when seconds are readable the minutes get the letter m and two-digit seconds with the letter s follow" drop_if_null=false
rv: 2h58m51s
